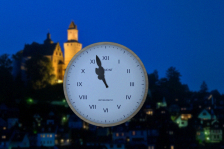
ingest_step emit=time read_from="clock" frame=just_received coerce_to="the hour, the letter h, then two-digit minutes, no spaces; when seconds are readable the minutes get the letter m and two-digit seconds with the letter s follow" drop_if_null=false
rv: 10h57
